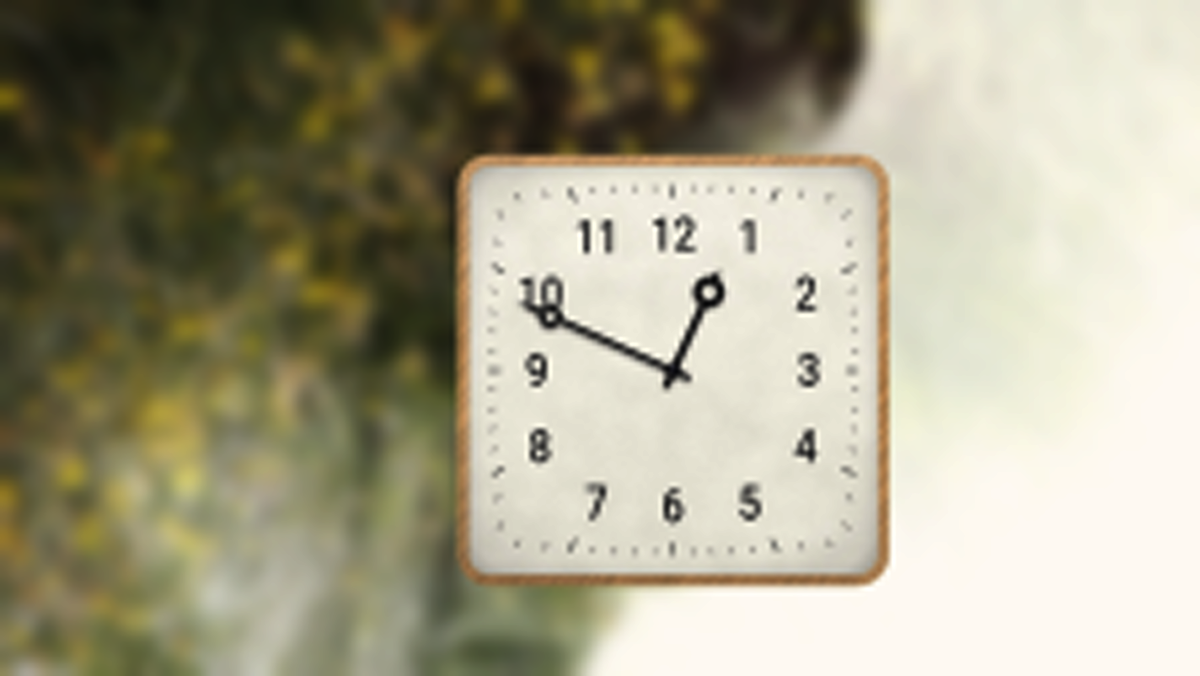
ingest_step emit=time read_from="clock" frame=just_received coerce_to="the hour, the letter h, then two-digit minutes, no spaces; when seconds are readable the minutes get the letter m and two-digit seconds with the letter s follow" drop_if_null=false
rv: 12h49
